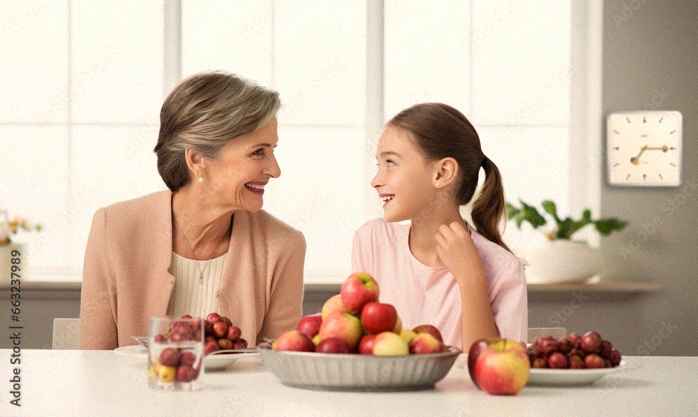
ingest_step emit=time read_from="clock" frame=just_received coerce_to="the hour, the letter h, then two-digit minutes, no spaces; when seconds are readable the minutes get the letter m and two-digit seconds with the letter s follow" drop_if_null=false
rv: 7h15
